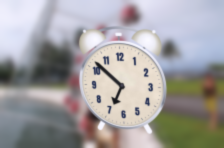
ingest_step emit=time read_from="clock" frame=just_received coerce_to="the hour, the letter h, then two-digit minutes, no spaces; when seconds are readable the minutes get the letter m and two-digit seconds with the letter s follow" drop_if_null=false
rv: 6h52
